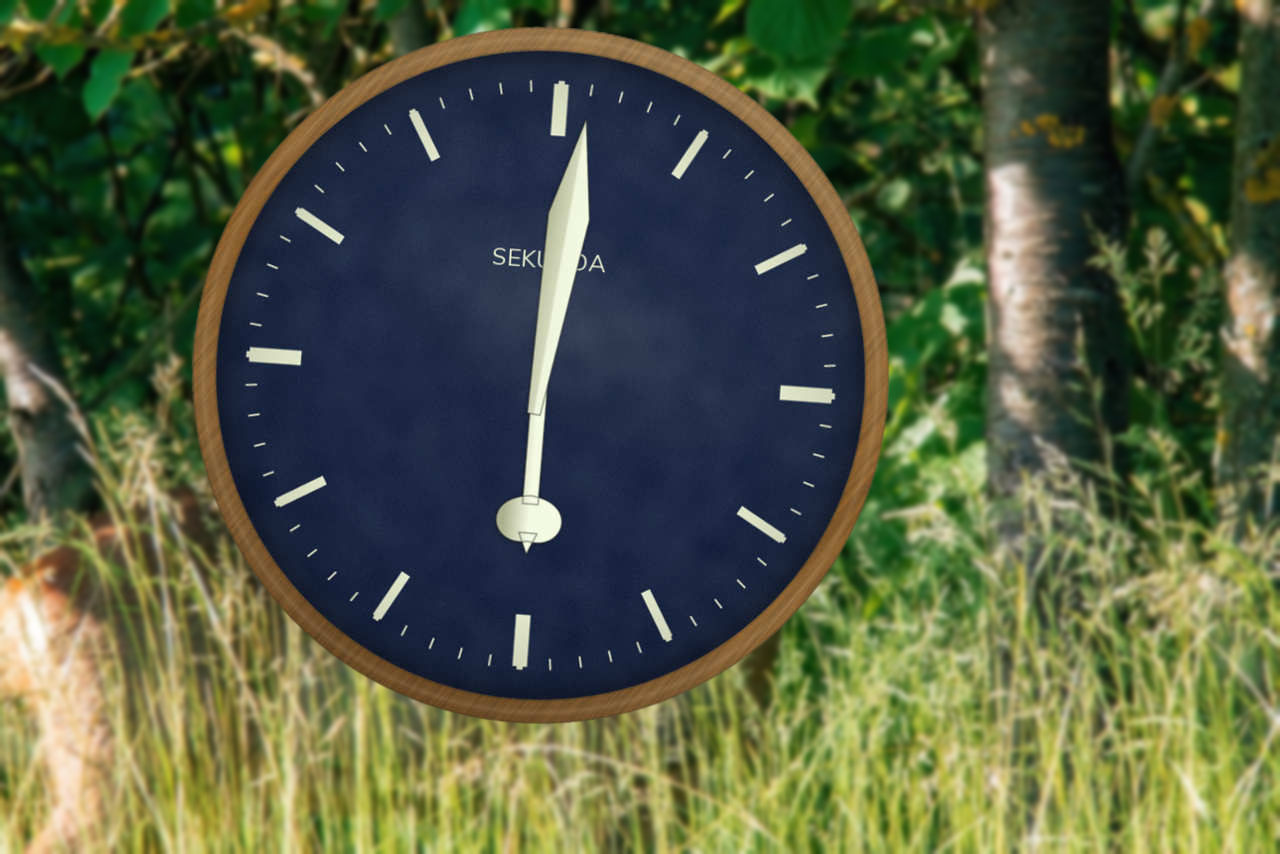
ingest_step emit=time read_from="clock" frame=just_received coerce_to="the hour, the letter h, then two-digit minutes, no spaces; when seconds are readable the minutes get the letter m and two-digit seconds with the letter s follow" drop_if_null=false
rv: 6h01
